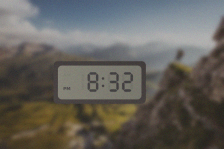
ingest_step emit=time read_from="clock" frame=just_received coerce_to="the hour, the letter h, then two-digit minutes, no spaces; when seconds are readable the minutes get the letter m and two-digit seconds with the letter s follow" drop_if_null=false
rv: 8h32
